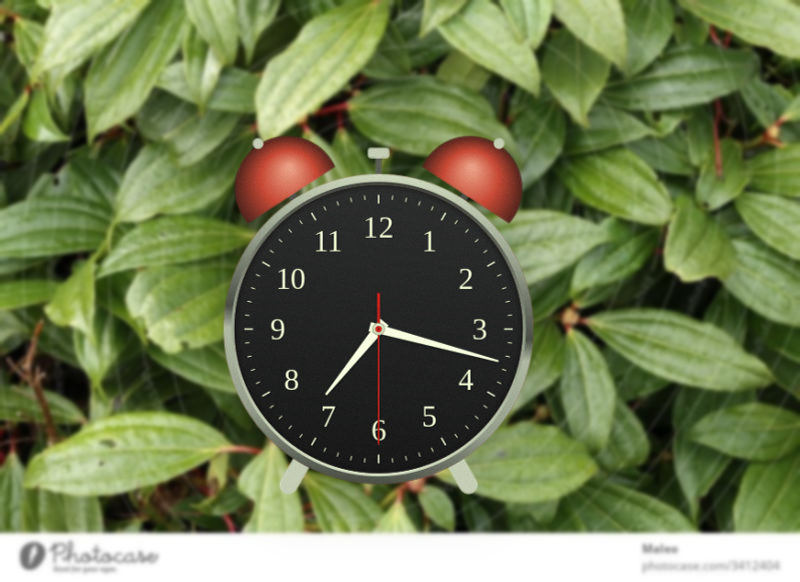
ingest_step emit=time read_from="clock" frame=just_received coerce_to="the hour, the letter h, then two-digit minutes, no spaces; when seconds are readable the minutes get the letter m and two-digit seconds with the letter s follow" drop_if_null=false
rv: 7h17m30s
